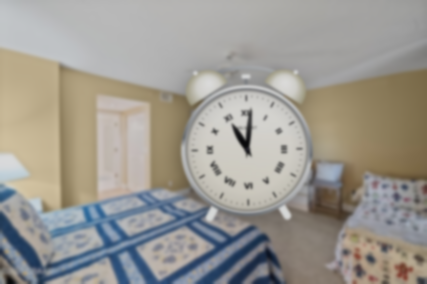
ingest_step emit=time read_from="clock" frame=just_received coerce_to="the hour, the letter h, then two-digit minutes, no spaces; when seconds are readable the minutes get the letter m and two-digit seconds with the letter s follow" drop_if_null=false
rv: 11h01
